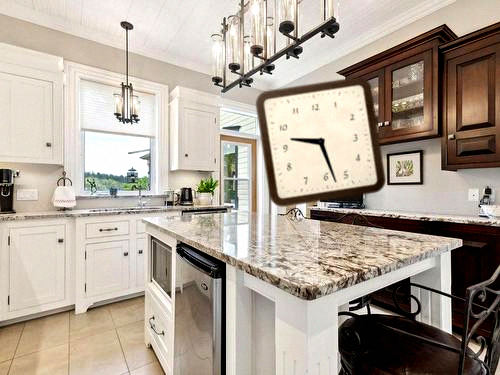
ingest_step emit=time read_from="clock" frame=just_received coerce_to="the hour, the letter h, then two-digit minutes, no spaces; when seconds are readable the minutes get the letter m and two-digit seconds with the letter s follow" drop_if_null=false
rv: 9h28
